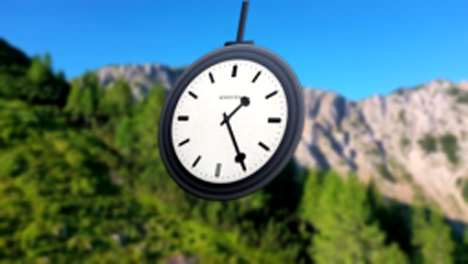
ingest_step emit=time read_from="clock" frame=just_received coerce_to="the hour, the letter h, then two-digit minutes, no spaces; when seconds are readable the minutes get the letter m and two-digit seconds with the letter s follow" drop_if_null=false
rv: 1h25
